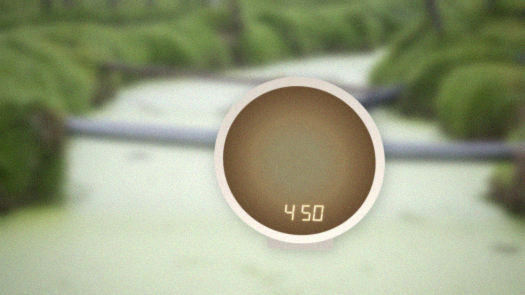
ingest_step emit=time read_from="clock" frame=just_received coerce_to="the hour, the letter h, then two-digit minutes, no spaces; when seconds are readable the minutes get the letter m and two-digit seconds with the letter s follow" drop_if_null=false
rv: 4h50
